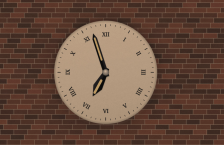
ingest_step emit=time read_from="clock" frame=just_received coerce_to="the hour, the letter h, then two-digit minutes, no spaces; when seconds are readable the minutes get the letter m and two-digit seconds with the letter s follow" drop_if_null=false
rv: 6h57
